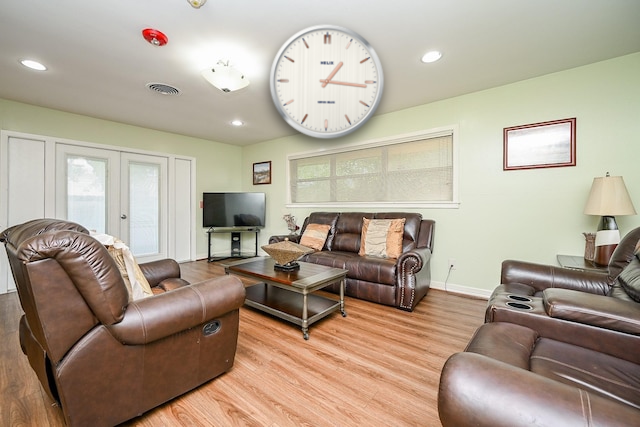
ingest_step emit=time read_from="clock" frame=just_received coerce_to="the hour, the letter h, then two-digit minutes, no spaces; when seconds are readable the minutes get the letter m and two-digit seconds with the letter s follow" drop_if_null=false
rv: 1h16
